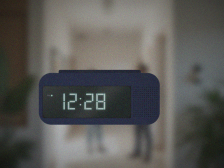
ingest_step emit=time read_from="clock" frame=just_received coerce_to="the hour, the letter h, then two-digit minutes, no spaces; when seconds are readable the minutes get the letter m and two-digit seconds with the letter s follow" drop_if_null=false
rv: 12h28
